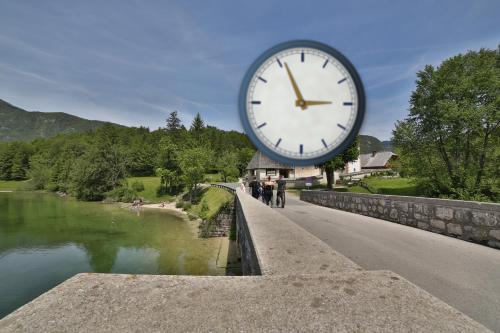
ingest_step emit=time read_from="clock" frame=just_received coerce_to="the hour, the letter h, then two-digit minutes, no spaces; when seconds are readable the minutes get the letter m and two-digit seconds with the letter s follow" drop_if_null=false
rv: 2h56
